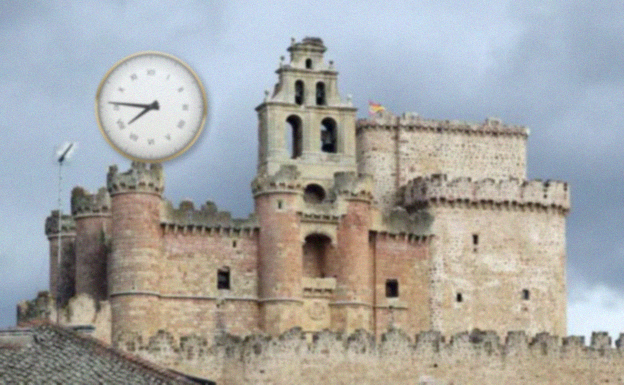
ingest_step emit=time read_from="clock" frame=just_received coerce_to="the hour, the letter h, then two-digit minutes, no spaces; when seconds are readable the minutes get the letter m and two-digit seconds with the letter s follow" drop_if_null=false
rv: 7h46
